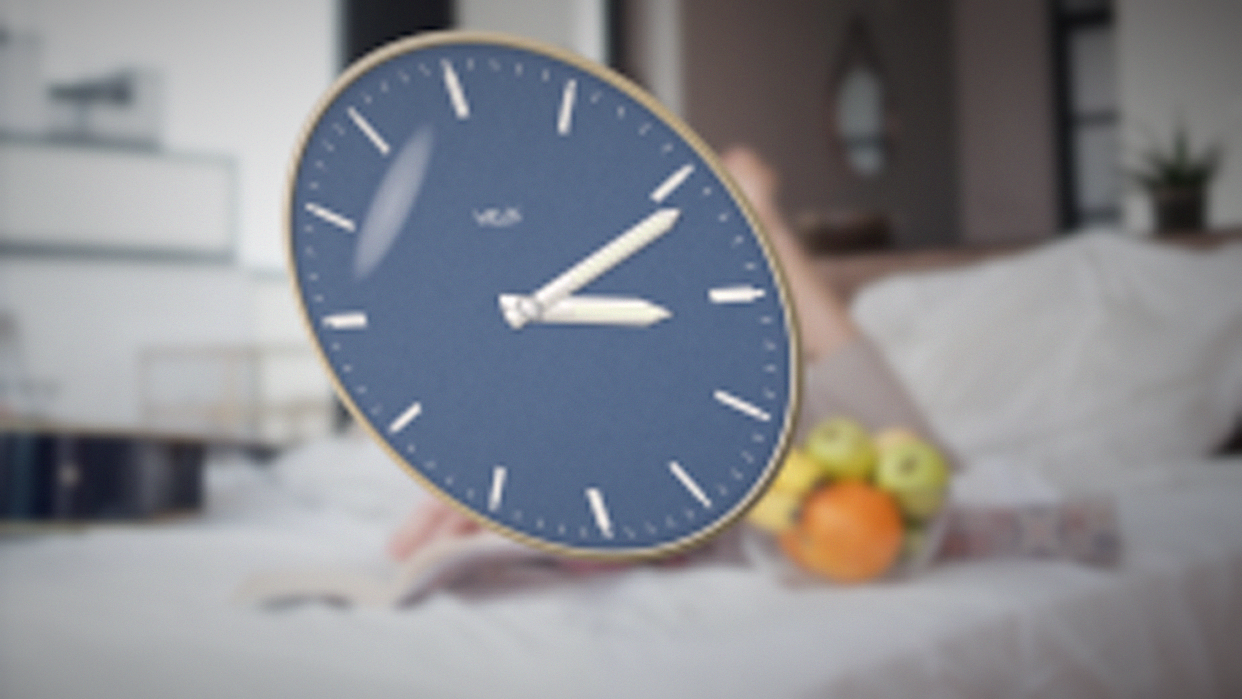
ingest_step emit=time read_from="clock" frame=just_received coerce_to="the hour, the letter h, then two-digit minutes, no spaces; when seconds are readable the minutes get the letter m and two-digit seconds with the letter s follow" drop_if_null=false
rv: 3h11
